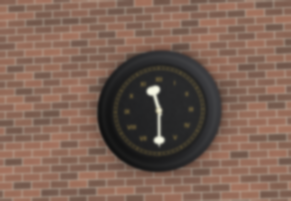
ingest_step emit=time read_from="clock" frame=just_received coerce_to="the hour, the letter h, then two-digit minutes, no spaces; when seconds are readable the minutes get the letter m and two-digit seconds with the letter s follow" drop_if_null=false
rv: 11h30
